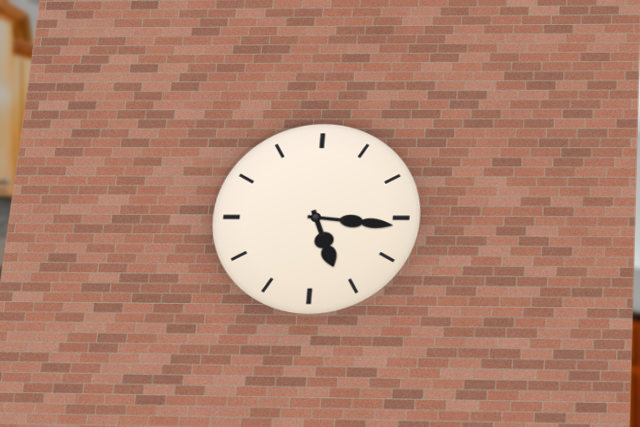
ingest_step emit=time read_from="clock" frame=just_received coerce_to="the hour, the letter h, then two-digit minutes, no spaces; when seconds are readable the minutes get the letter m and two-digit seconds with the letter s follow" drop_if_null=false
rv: 5h16
